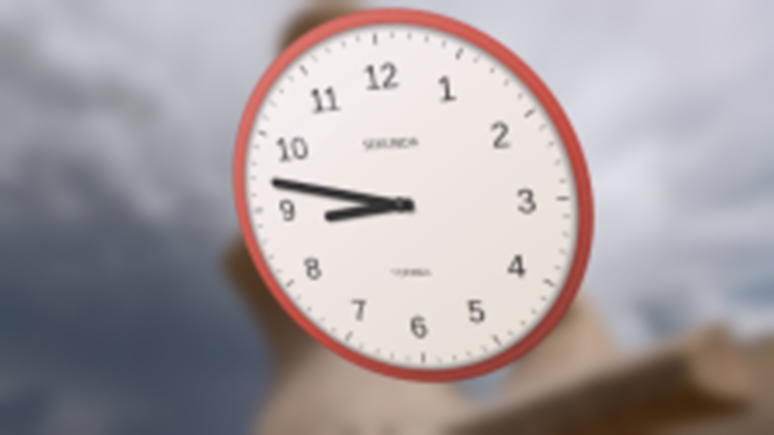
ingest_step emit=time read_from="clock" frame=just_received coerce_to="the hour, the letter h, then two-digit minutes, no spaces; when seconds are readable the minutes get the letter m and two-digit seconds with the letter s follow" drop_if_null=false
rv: 8h47
